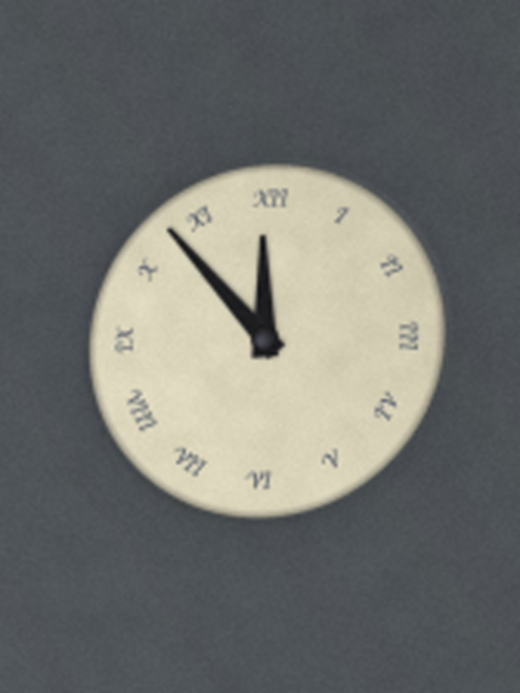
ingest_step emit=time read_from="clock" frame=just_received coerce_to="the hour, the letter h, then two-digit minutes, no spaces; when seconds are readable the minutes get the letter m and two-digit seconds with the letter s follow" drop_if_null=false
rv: 11h53
